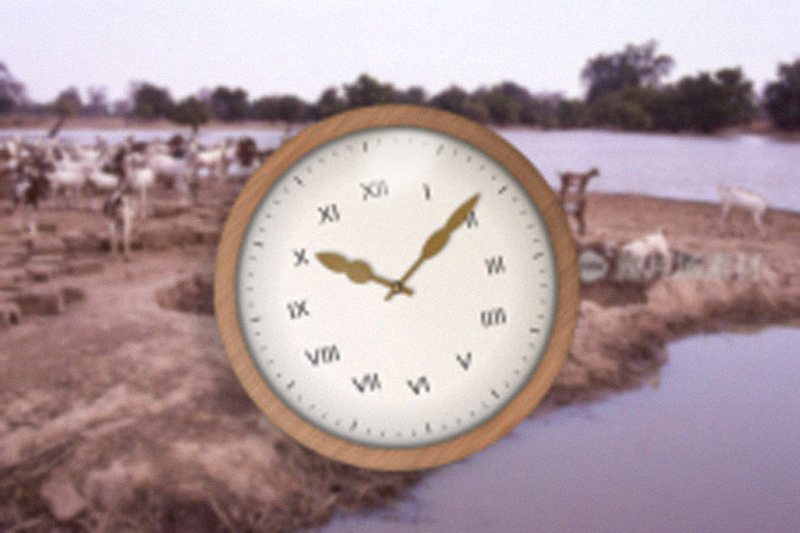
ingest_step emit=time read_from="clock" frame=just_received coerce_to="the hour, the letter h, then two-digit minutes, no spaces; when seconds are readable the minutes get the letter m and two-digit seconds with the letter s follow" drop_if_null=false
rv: 10h09
